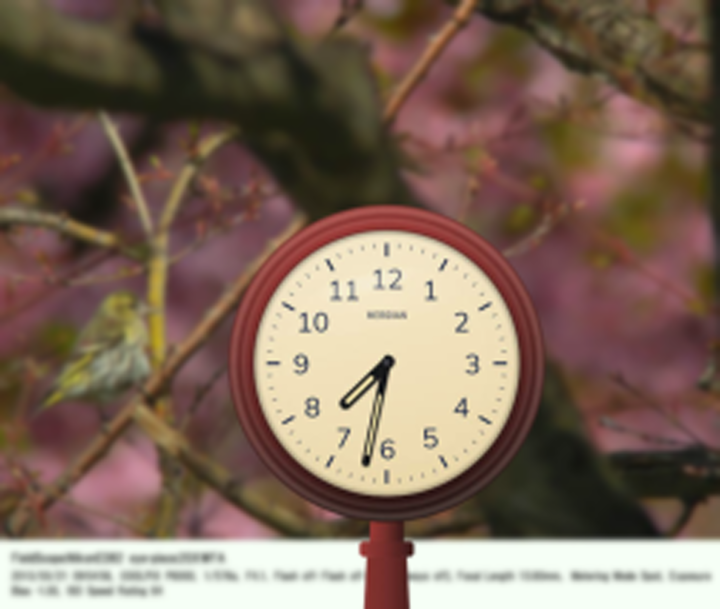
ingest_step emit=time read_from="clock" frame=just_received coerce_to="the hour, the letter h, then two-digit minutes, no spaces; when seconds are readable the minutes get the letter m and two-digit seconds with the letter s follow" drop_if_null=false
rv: 7h32
